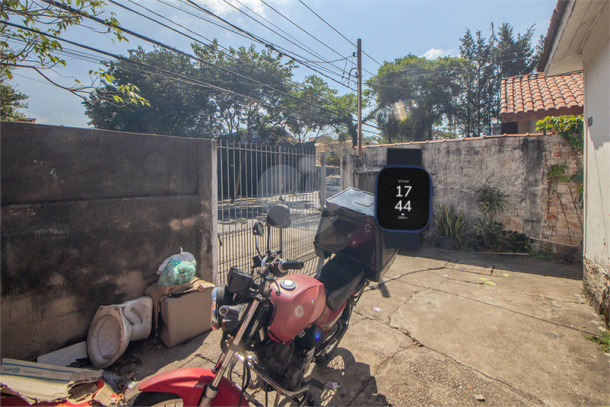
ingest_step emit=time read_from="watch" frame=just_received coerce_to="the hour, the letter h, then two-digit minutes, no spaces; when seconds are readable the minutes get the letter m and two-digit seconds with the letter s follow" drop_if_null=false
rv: 17h44
